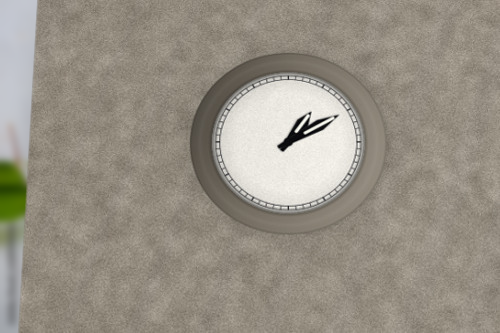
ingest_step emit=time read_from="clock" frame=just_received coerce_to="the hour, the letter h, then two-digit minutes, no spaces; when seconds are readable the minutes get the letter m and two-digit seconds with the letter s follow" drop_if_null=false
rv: 1h10
